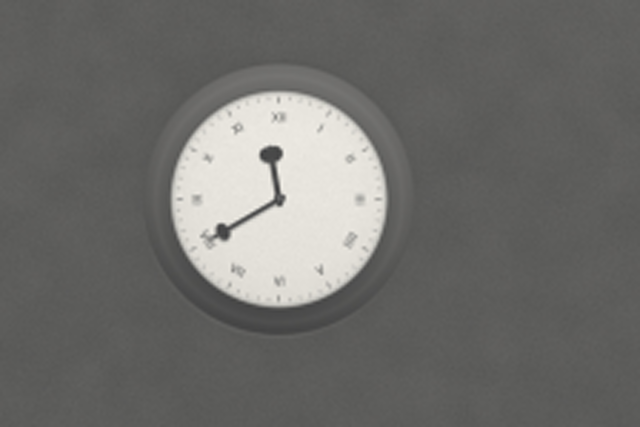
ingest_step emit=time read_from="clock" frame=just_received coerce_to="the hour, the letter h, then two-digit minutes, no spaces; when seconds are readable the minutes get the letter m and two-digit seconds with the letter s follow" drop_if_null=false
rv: 11h40
